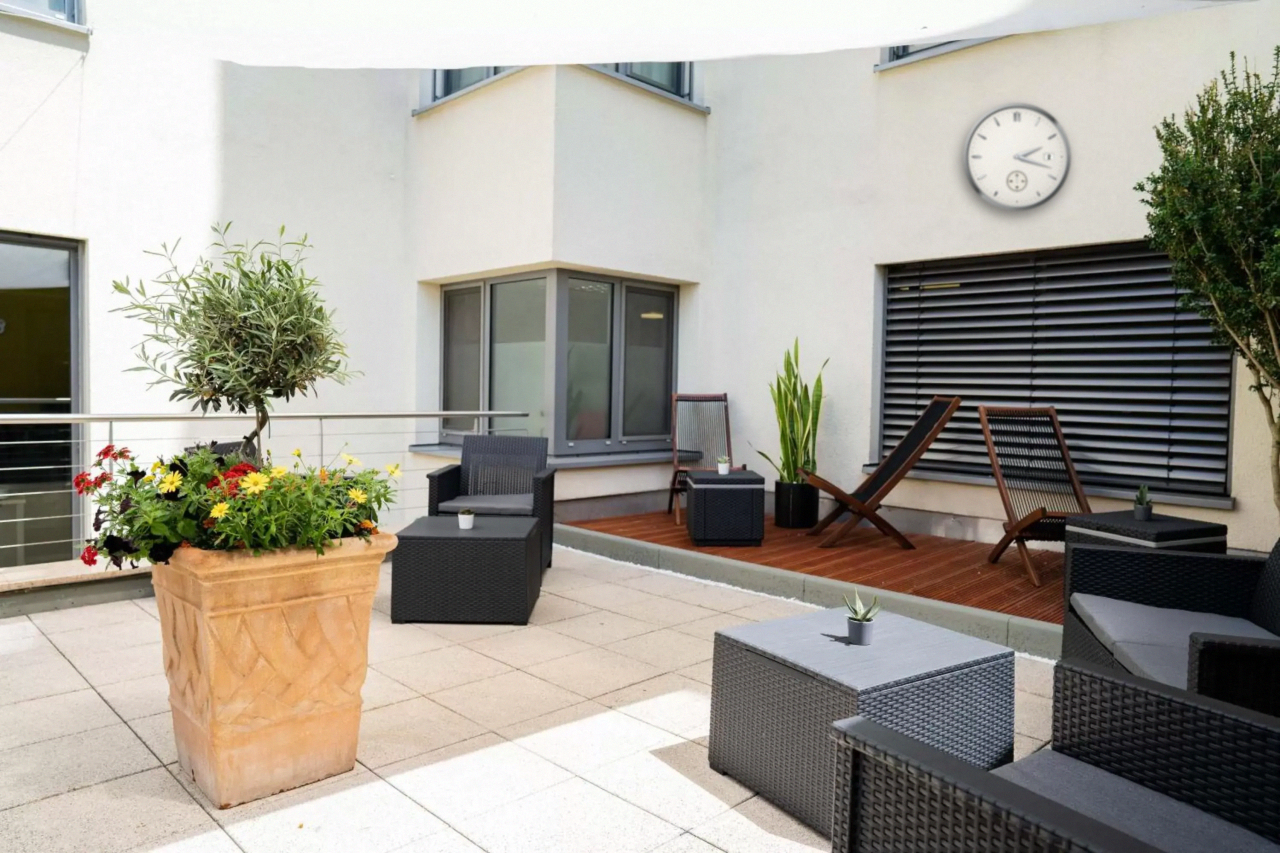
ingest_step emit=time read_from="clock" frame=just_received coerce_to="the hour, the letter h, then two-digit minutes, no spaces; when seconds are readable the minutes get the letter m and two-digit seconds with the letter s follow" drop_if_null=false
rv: 2h18
